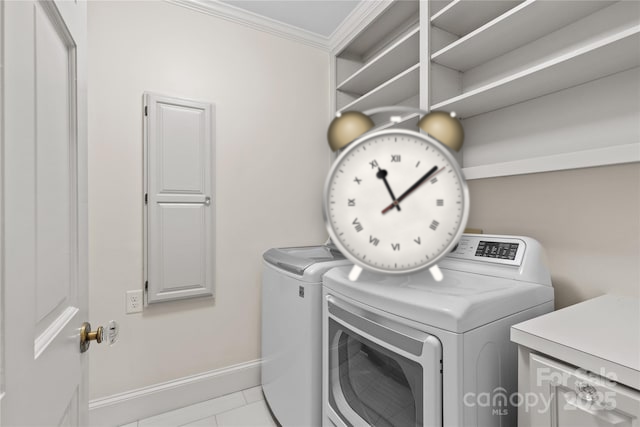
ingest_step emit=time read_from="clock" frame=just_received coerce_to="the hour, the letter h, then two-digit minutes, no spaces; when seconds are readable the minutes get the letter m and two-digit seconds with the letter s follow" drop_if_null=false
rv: 11h08m09s
